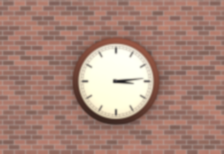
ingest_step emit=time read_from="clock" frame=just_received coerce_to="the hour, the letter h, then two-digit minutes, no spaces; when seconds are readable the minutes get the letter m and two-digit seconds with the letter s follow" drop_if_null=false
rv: 3h14
